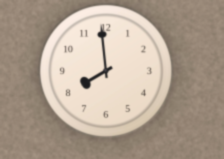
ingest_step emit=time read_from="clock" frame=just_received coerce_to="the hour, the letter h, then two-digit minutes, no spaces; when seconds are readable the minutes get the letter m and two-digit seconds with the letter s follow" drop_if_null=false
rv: 7h59
